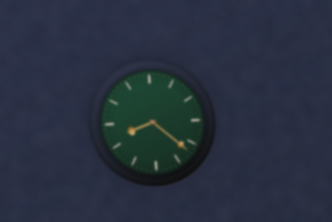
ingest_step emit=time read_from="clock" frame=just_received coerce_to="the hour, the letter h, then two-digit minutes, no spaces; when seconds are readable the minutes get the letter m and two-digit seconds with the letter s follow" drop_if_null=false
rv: 8h22
